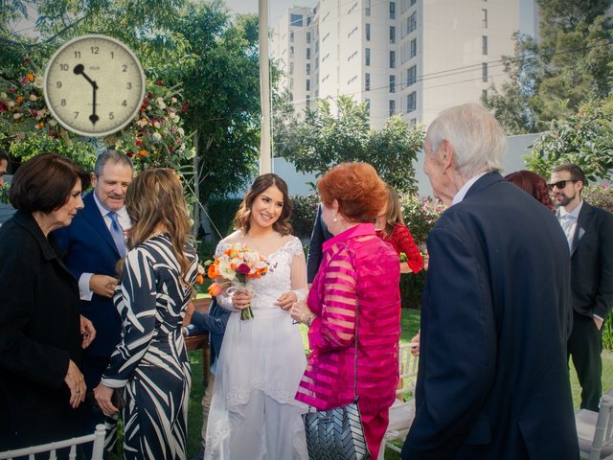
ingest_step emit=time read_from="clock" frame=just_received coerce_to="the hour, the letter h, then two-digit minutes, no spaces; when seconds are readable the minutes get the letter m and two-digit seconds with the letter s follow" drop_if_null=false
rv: 10h30
